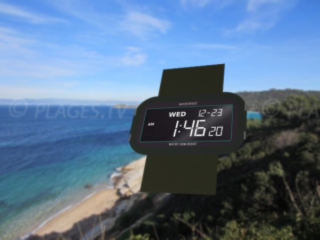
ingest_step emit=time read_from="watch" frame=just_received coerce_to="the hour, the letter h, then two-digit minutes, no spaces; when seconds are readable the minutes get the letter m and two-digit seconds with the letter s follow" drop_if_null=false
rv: 1h46m20s
